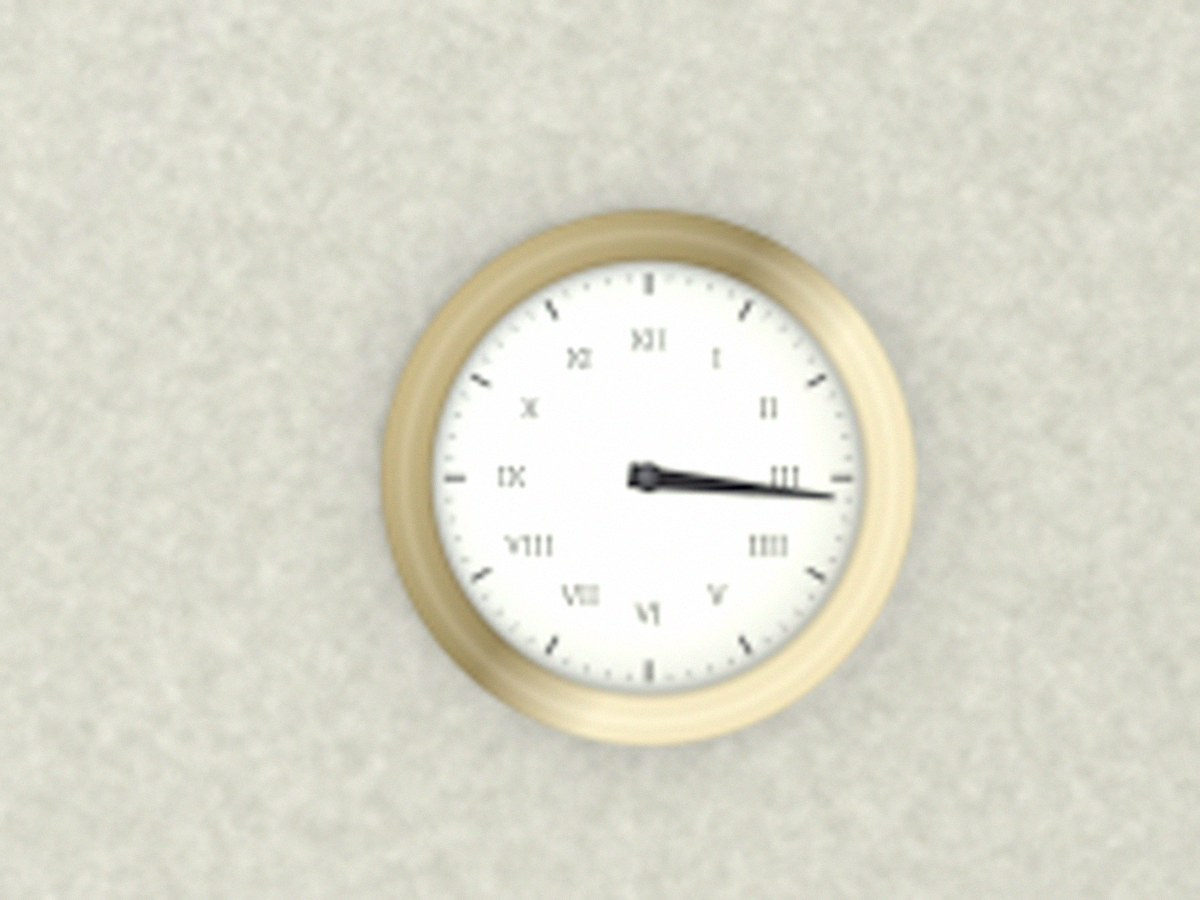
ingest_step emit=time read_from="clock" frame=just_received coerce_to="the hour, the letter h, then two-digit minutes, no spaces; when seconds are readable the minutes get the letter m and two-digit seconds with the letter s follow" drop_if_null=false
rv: 3h16
